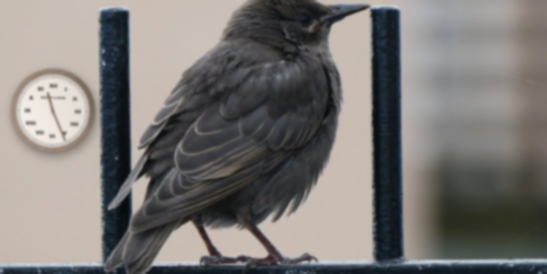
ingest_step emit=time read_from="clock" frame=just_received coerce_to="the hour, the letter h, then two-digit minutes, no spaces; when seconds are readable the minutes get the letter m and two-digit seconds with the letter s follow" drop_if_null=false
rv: 11h26
